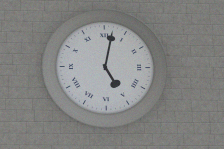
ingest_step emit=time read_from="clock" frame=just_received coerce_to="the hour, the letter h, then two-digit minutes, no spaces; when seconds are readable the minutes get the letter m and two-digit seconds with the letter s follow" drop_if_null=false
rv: 5h02
